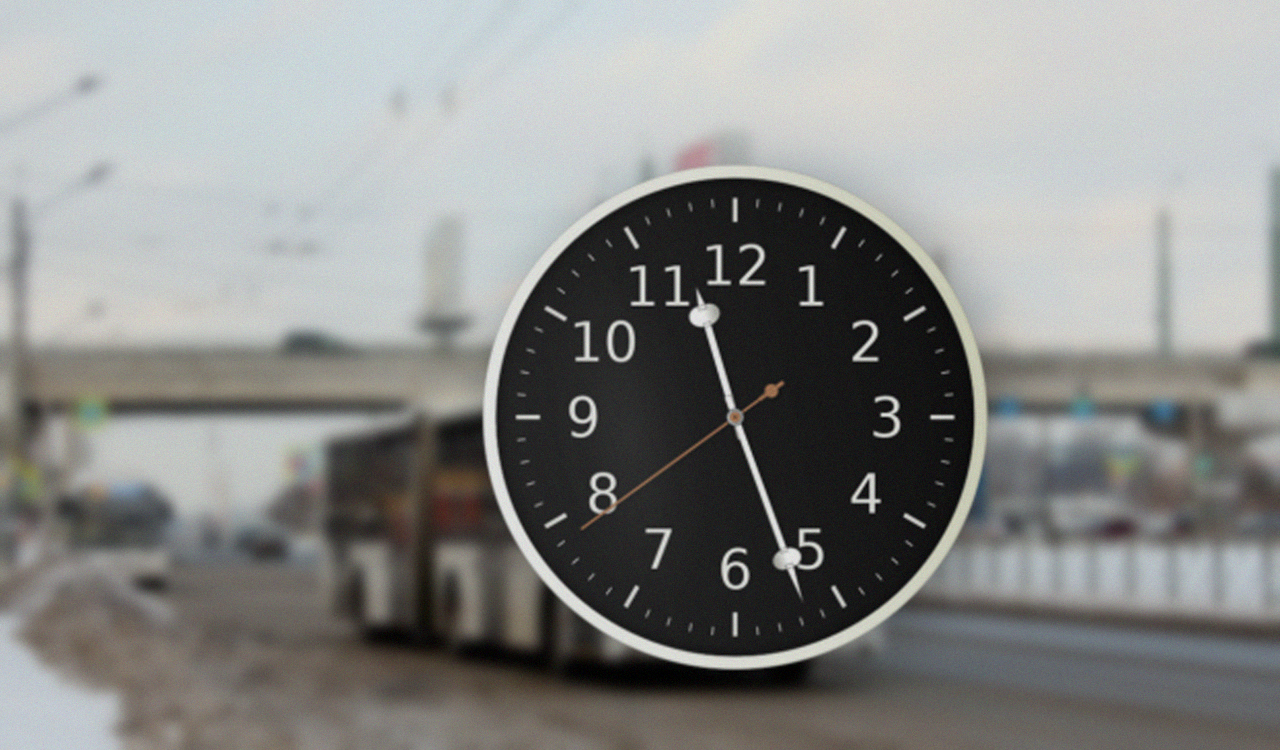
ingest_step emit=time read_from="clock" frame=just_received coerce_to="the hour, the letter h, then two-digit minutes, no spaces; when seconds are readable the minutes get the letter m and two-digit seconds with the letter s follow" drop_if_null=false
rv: 11h26m39s
